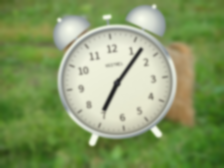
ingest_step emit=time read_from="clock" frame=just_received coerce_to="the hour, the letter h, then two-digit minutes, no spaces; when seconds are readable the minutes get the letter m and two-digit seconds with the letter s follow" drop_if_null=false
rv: 7h07
